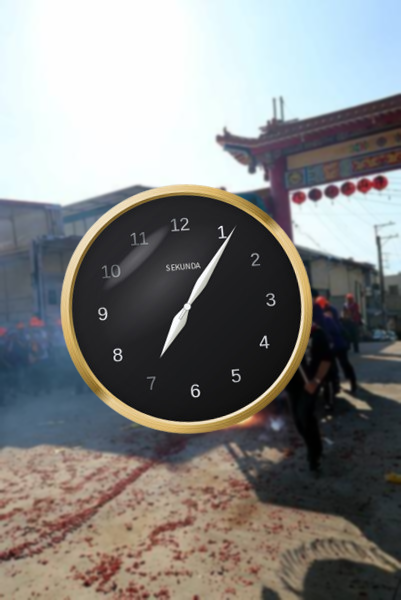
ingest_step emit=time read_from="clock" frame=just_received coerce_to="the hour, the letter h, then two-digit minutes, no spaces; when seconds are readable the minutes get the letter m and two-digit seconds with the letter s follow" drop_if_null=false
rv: 7h06
